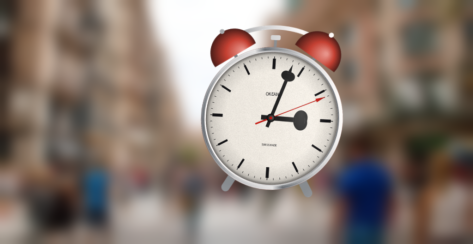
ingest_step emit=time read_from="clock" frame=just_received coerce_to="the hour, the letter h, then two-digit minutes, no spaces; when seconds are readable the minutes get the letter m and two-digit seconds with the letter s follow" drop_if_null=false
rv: 3h03m11s
